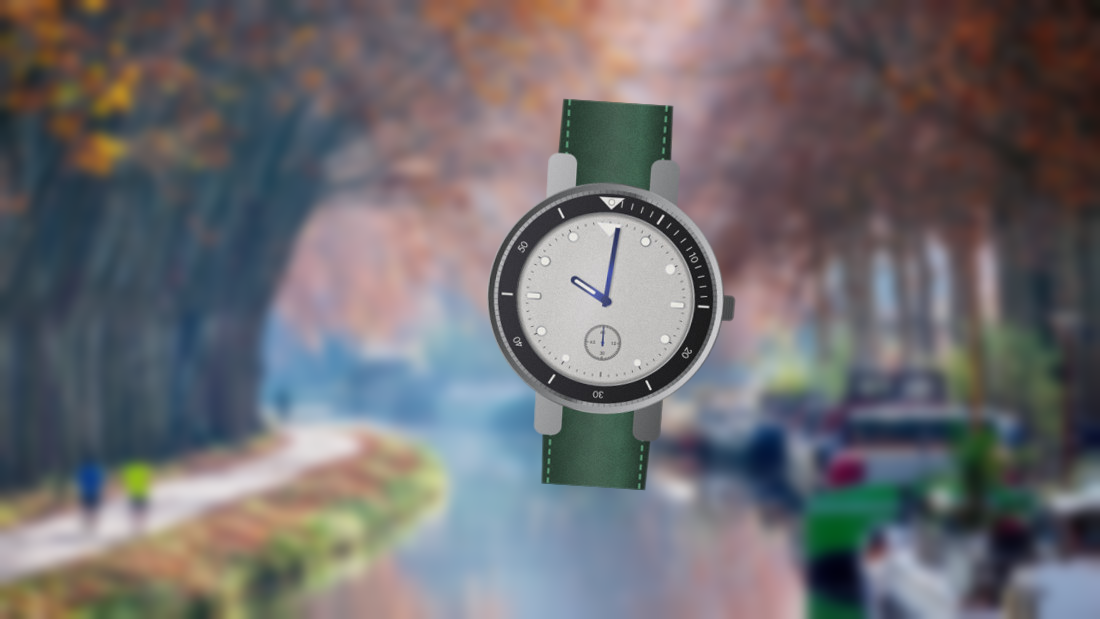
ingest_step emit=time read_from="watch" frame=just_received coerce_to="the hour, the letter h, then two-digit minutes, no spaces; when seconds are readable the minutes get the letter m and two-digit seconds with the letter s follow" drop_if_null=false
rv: 10h01
